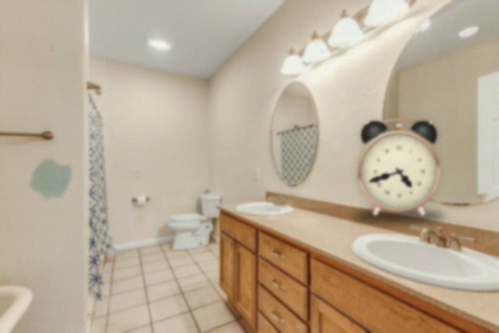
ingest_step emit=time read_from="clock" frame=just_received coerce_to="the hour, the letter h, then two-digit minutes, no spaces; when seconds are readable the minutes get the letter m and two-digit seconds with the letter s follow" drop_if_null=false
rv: 4h42
